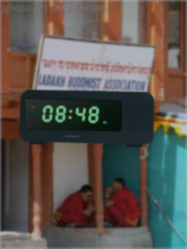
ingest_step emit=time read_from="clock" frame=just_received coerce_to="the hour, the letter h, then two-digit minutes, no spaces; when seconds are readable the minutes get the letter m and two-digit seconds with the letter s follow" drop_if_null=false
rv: 8h48
